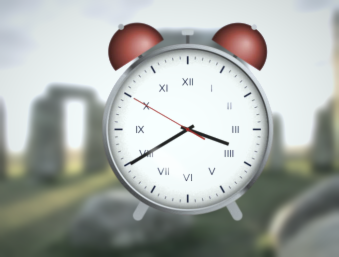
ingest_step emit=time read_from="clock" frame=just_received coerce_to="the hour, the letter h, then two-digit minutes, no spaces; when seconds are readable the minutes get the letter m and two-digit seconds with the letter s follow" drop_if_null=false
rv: 3h39m50s
